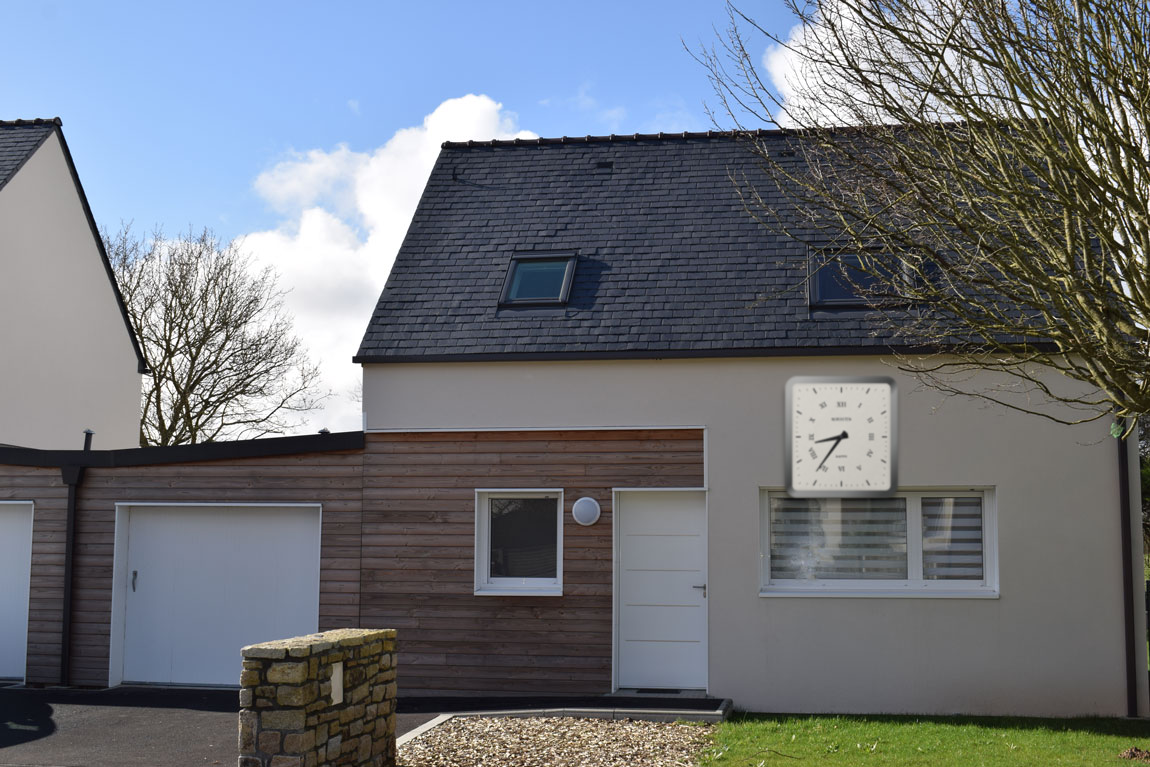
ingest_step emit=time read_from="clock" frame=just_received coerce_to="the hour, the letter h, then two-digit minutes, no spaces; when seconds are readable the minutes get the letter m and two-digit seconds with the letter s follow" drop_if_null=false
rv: 8h36
